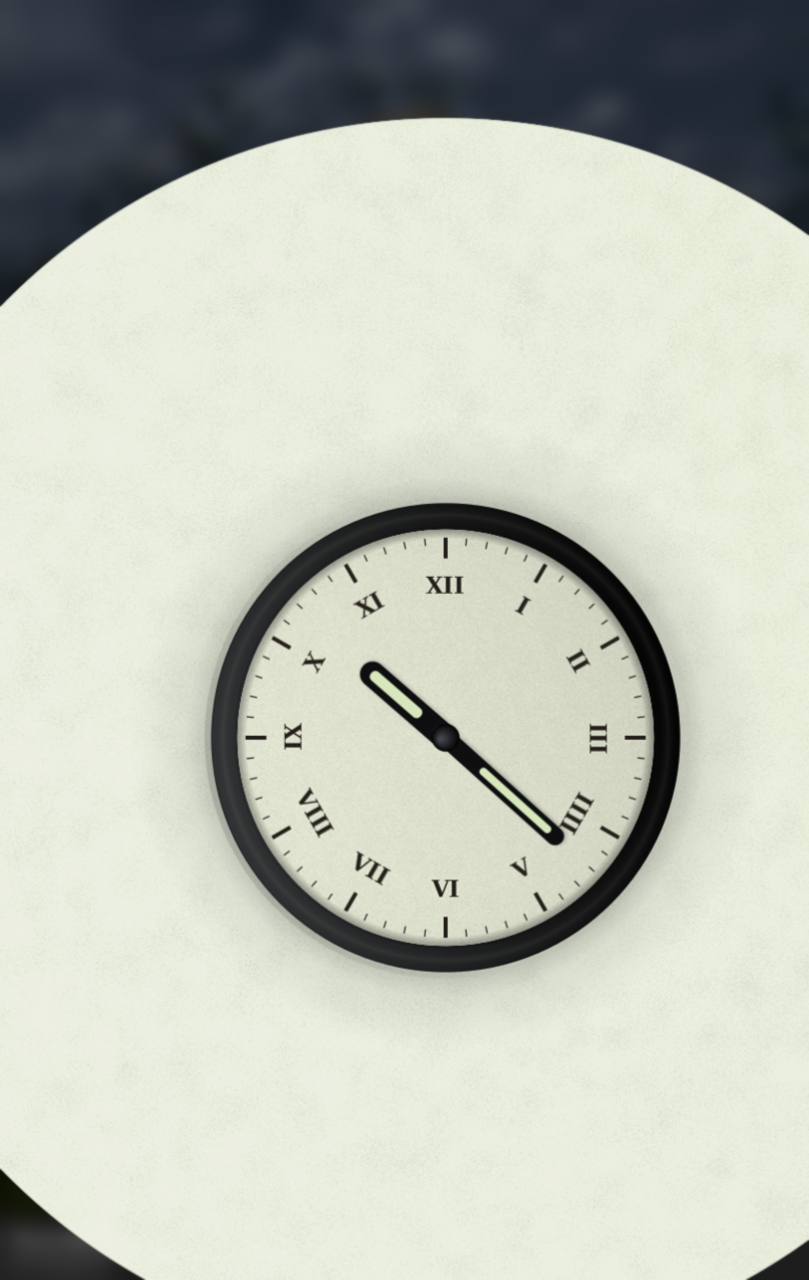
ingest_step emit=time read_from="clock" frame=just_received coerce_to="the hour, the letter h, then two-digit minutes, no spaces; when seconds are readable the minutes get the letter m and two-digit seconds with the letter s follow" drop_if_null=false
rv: 10h22
